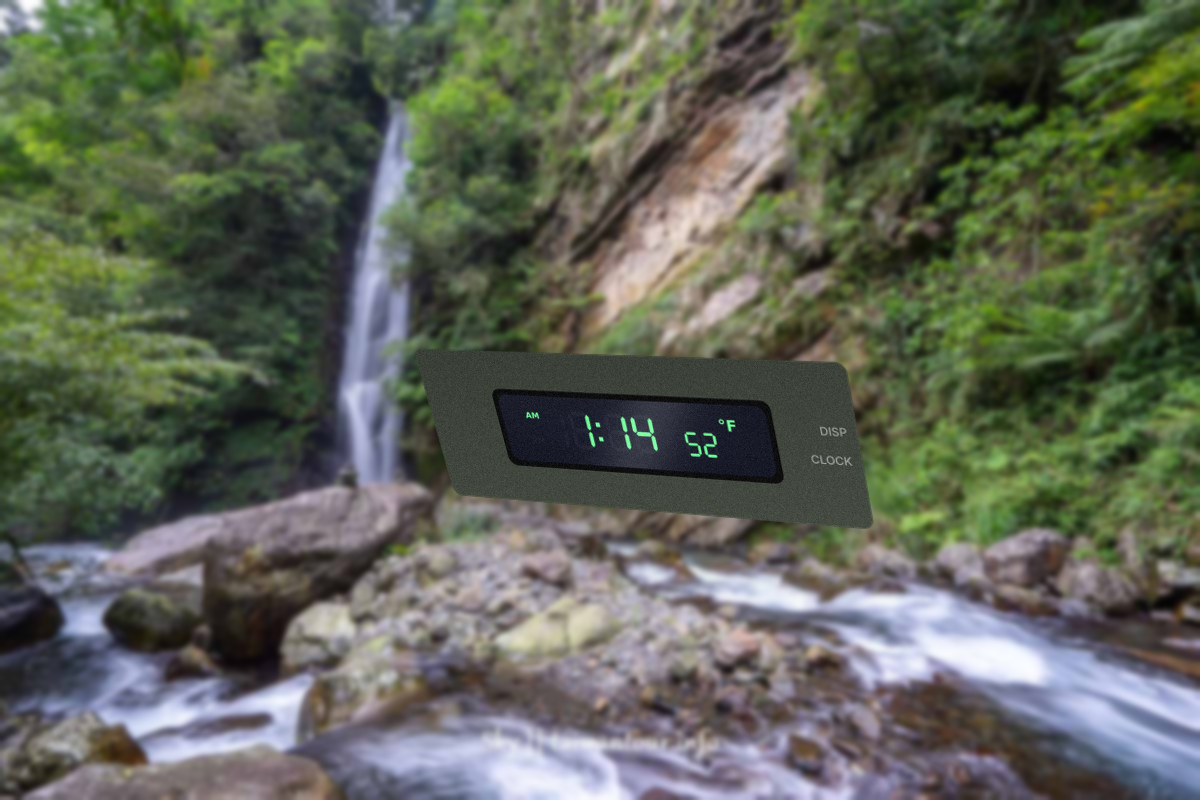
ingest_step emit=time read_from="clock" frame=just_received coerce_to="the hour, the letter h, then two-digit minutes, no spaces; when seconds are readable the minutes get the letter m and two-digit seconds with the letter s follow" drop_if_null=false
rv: 1h14
